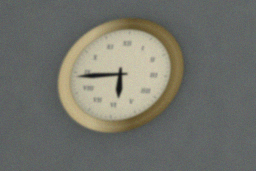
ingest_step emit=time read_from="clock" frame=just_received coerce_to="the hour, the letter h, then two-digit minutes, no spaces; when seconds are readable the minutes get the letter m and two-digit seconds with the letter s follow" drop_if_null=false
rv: 5h44
